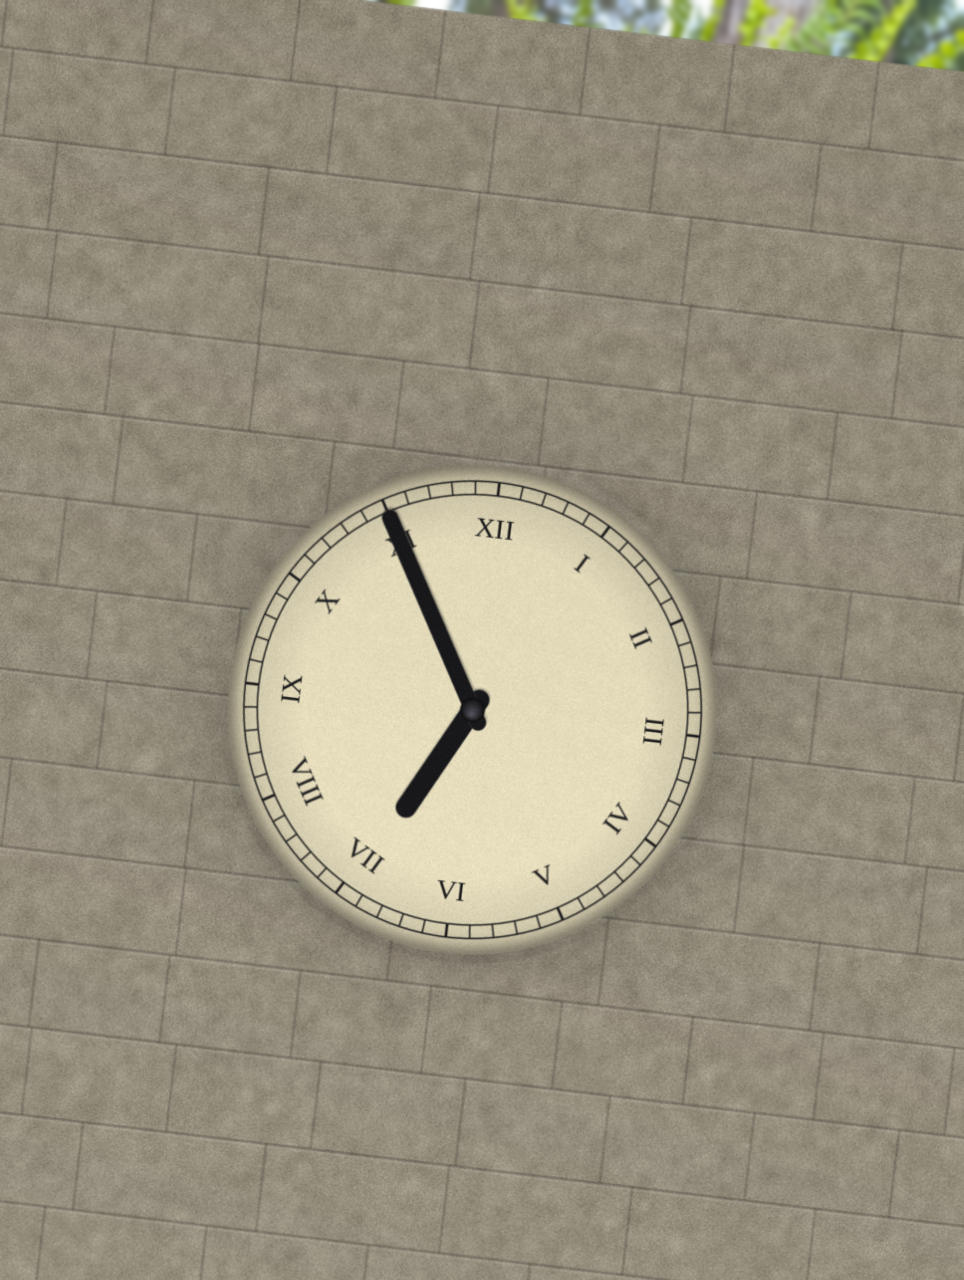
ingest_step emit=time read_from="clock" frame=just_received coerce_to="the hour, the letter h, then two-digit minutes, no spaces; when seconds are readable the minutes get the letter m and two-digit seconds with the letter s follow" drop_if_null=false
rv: 6h55
